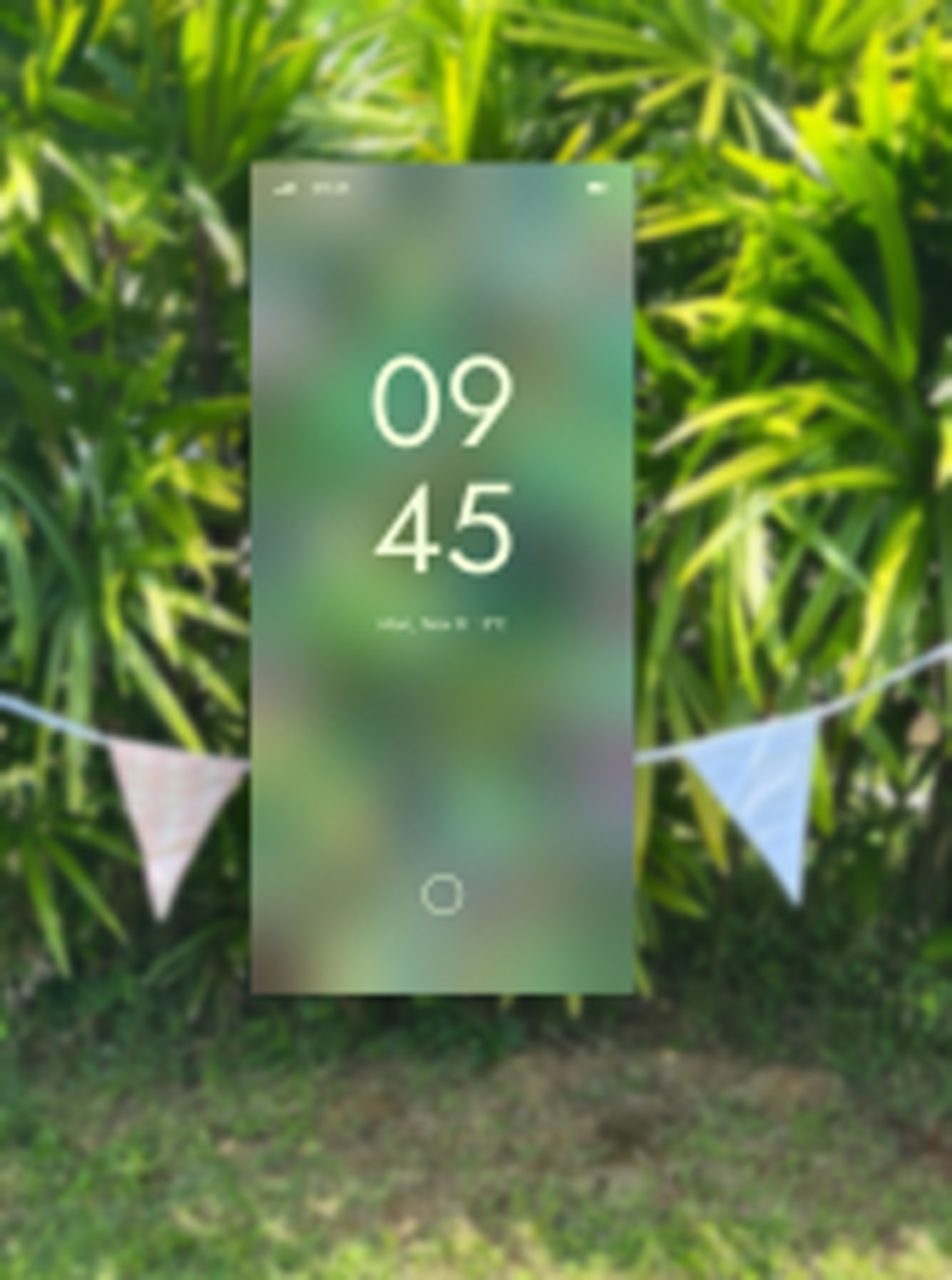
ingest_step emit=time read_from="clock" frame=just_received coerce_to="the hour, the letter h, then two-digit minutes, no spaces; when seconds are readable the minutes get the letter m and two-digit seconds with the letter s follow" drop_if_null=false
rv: 9h45
